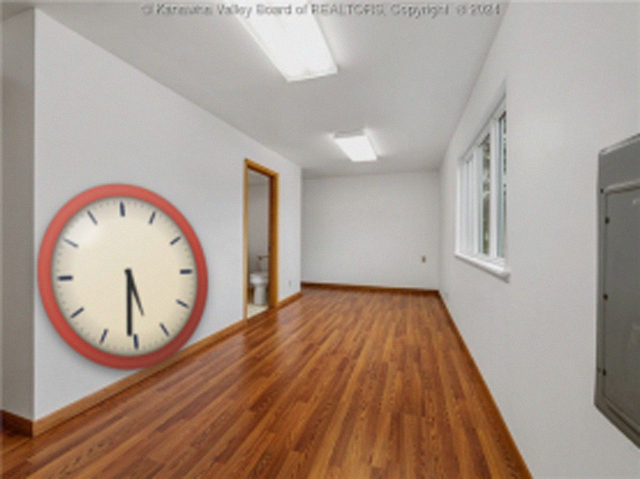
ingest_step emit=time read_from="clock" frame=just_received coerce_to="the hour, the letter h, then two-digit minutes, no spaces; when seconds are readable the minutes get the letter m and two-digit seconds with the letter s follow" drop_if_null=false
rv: 5h31
